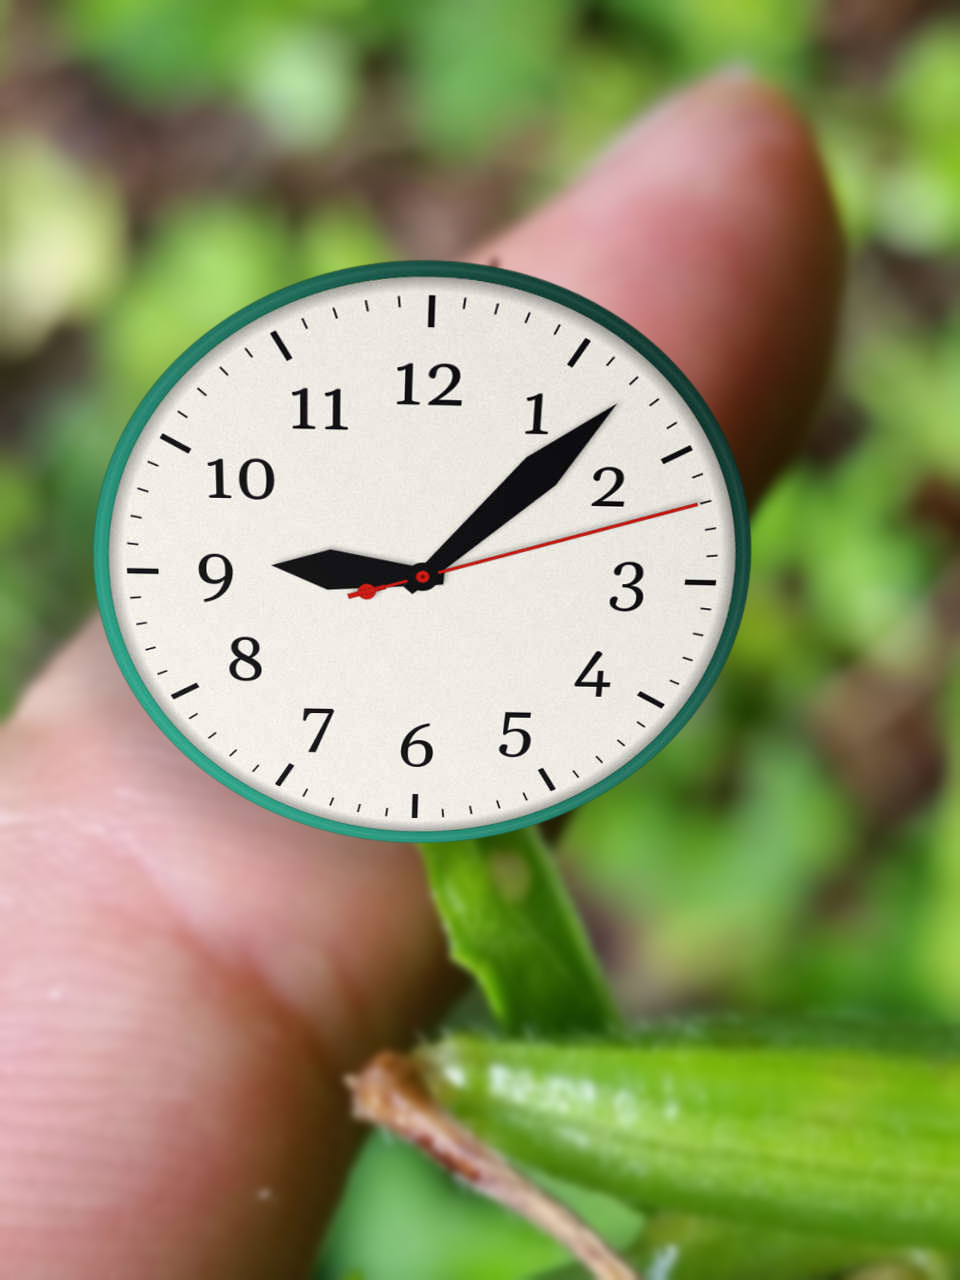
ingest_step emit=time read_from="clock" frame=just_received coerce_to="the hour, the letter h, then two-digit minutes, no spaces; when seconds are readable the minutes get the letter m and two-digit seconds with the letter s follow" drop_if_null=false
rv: 9h07m12s
